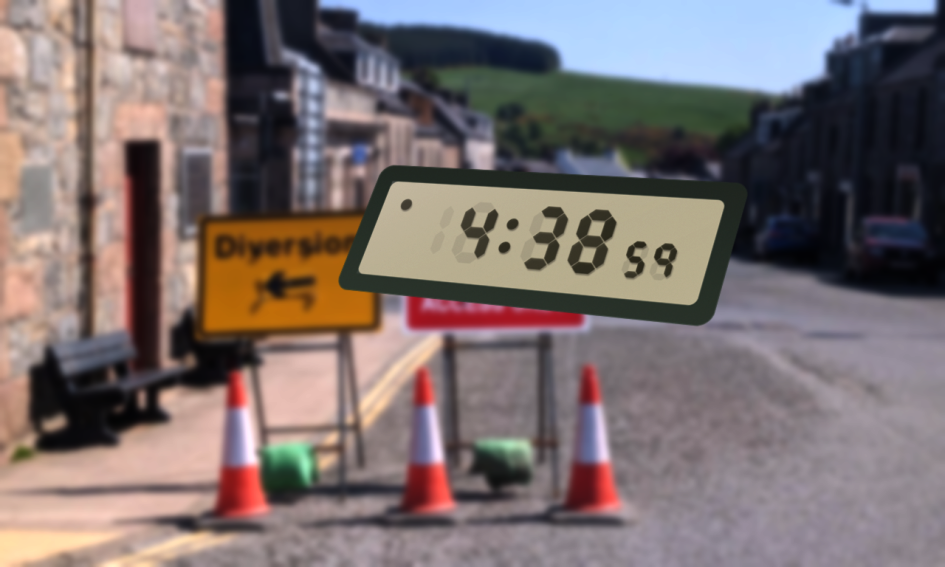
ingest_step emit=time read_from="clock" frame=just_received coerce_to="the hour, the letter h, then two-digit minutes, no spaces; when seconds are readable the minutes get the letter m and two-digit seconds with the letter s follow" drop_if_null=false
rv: 4h38m59s
